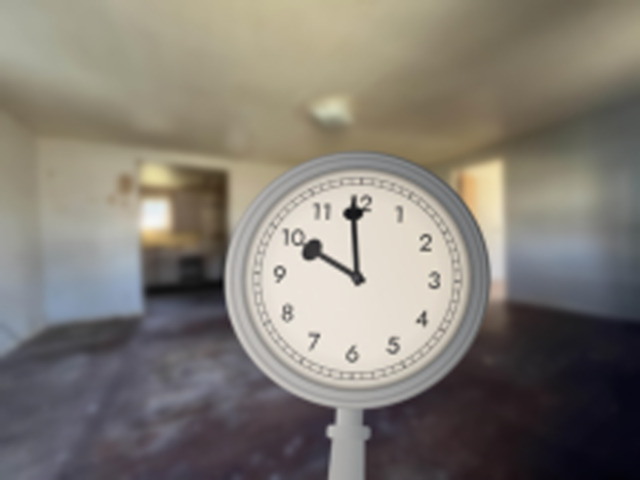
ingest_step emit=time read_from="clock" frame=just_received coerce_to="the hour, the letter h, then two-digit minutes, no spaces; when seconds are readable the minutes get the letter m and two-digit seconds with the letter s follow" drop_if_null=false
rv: 9h59
